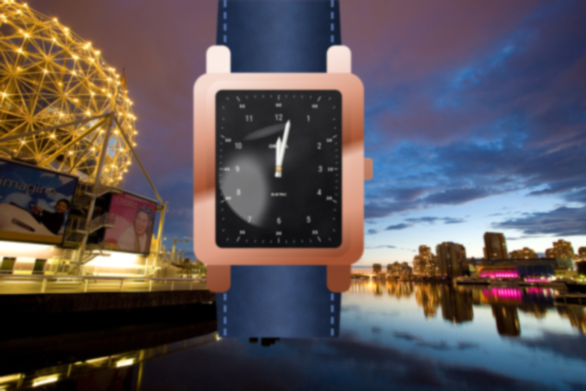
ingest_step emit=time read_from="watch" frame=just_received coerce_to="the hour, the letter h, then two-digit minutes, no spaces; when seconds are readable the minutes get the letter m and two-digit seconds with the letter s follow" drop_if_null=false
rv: 12h02
